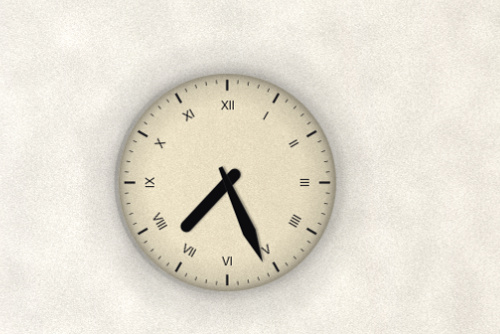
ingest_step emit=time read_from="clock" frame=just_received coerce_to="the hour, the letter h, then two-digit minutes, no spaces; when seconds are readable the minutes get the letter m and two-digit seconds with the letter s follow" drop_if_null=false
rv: 7h26
